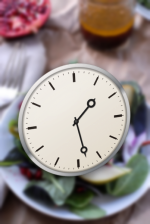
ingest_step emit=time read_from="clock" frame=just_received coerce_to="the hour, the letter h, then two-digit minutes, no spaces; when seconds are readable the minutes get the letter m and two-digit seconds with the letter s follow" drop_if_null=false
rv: 1h28
